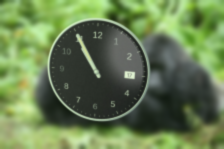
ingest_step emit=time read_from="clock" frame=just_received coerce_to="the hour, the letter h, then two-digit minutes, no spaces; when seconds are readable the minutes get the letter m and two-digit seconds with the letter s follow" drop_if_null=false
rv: 10h55
